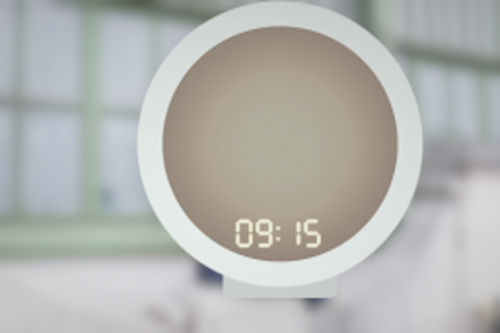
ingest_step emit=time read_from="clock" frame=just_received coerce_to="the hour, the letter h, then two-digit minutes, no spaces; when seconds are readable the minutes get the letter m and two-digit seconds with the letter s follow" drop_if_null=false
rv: 9h15
